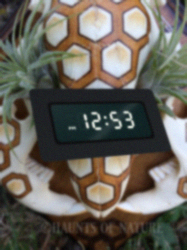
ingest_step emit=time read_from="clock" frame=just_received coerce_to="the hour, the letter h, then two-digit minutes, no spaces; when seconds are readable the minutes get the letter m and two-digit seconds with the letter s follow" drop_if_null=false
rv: 12h53
